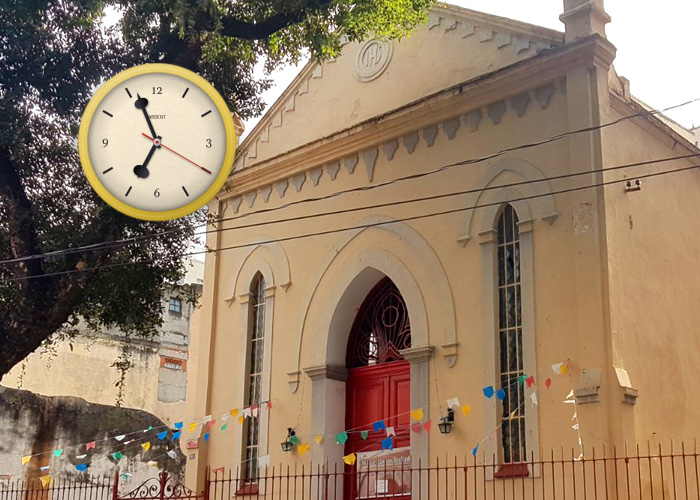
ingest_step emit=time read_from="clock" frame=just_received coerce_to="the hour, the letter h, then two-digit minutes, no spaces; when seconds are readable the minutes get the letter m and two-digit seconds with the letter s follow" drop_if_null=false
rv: 6h56m20s
